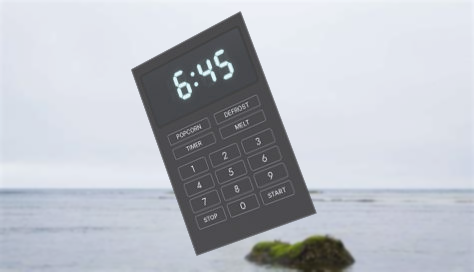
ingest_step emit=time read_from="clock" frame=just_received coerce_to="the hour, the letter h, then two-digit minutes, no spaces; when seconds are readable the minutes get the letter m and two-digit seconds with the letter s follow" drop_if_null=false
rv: 6h45
